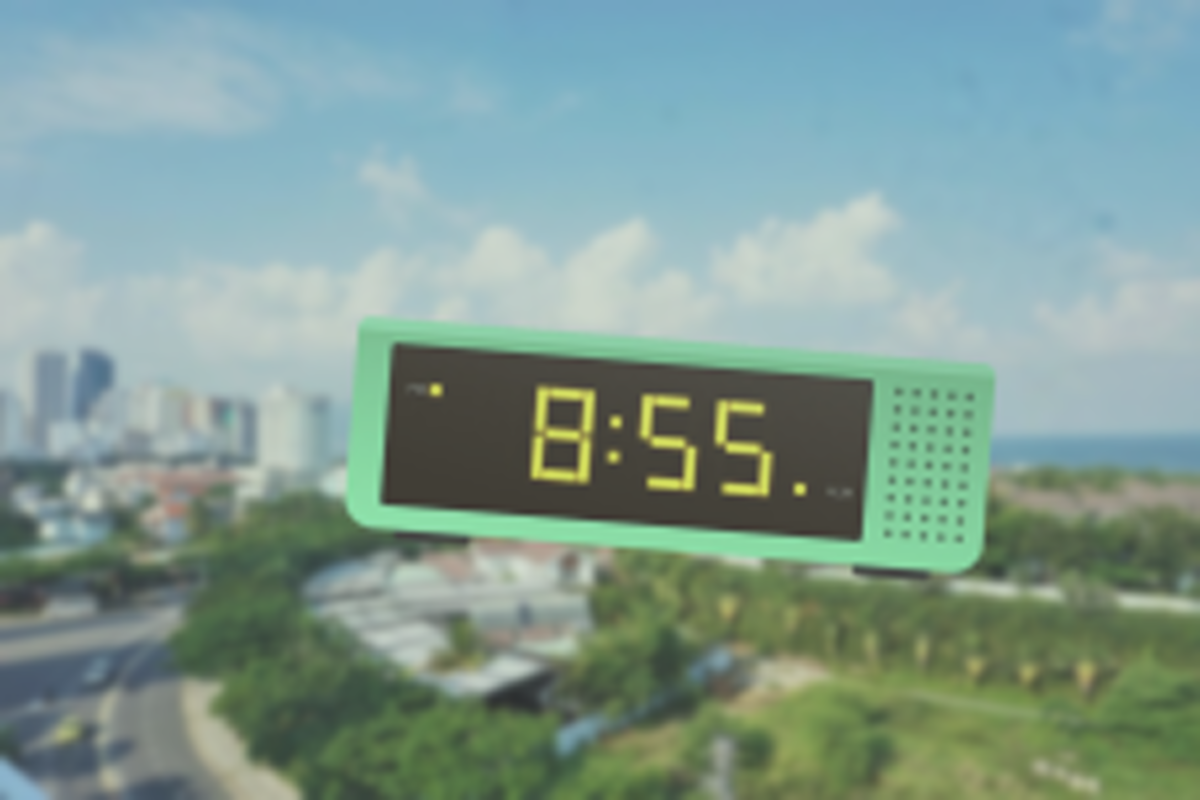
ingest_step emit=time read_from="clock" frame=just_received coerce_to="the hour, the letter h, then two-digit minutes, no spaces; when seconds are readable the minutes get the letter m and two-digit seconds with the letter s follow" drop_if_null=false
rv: 8h55
